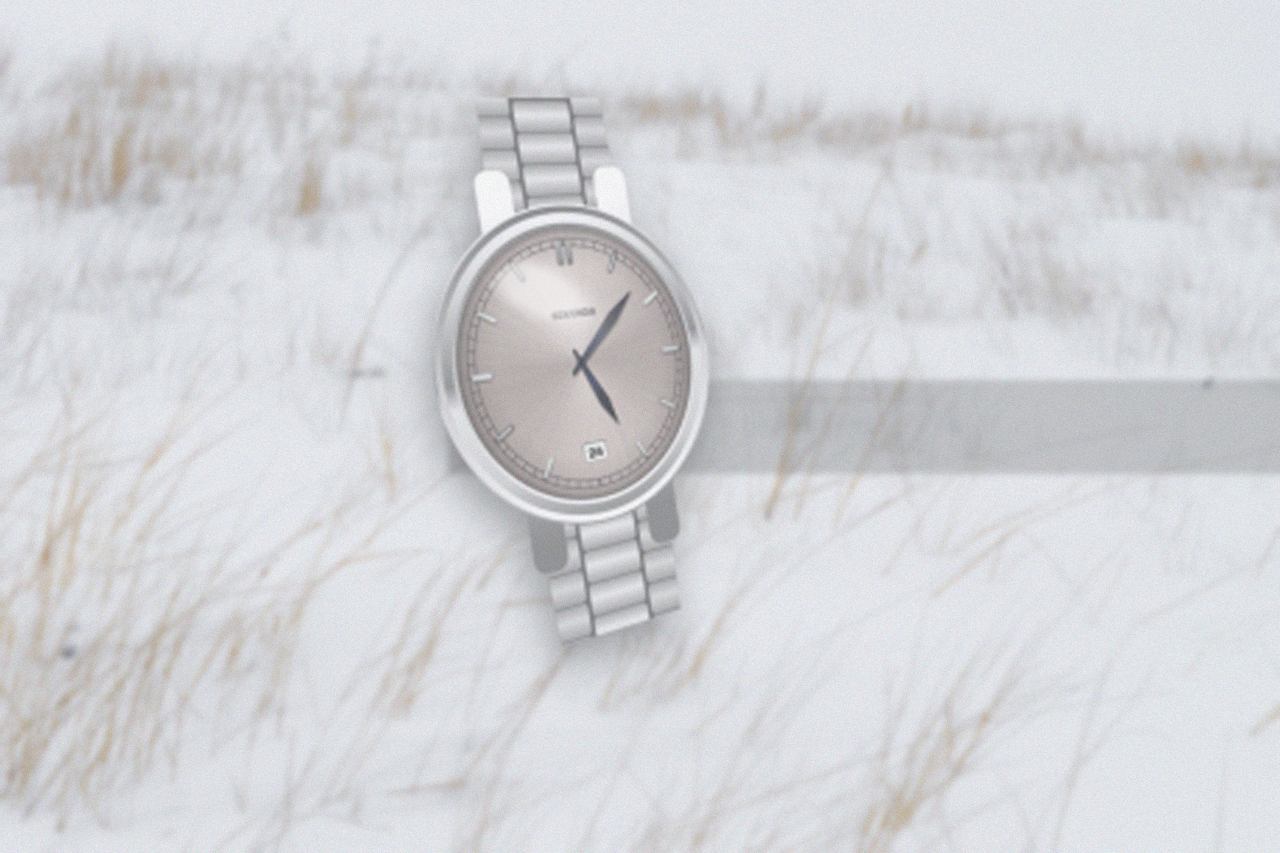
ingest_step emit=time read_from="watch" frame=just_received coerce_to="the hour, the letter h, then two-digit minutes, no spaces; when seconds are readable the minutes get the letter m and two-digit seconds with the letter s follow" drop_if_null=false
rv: 5h08
